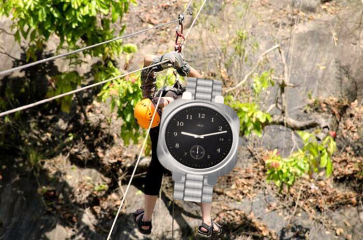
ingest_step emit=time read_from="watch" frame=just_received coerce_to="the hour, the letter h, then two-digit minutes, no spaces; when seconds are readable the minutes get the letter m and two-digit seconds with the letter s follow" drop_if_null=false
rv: 9h12
